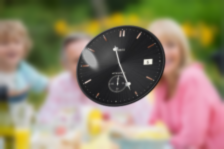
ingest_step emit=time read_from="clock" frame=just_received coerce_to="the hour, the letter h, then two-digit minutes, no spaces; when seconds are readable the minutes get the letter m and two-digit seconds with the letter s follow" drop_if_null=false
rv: 11h26
